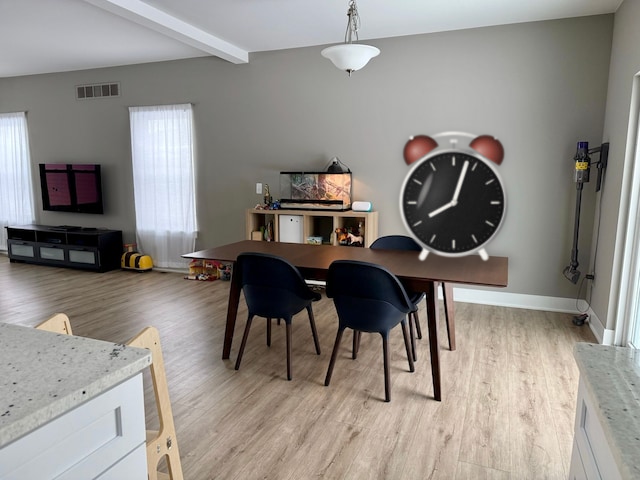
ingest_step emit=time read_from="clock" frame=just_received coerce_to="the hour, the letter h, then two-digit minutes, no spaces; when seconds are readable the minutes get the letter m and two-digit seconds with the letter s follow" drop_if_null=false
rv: 8h03
